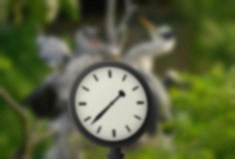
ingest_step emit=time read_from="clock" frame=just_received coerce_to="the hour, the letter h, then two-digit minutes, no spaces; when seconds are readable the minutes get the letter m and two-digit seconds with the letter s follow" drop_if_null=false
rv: 1h38
